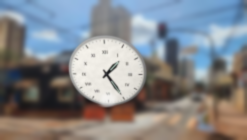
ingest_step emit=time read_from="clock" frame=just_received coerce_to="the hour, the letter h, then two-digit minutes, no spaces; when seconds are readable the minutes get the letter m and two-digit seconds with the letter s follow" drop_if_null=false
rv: 1h25
